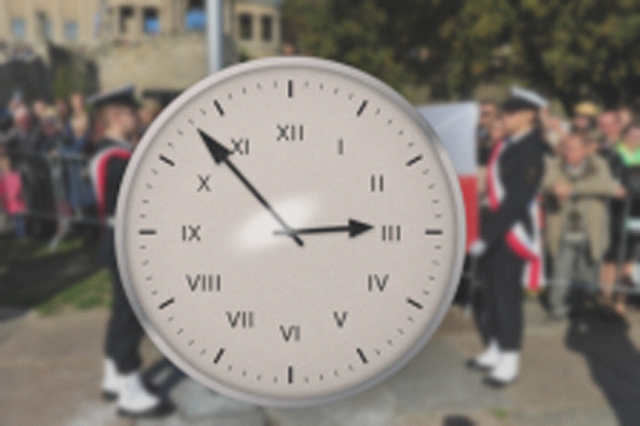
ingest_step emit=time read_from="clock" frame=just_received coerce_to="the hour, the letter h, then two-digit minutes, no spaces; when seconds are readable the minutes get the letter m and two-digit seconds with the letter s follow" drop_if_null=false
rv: 2h53
